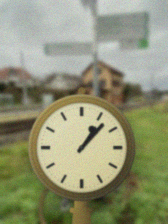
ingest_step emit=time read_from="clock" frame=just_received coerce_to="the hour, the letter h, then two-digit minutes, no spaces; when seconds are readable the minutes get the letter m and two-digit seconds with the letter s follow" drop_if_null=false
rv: 1h07
